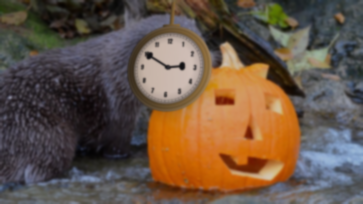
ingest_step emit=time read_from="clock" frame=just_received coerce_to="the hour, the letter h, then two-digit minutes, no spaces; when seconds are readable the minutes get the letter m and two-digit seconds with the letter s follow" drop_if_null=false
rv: 2h50
